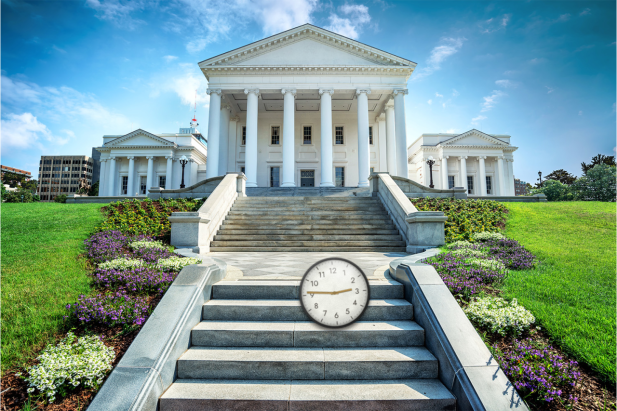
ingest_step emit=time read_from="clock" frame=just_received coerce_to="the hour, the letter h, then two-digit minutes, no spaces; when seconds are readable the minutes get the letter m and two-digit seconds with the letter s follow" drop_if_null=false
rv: 2h46
